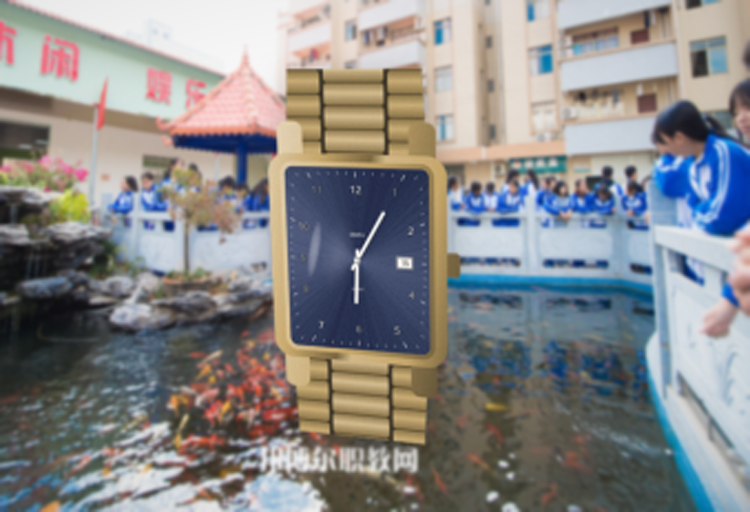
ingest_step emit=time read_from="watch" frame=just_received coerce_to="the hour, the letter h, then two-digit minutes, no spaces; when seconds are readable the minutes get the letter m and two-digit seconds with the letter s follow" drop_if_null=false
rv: 6h05
